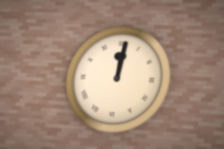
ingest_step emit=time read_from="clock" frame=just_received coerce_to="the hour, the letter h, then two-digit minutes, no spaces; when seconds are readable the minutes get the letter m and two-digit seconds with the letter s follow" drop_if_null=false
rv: 12h01
